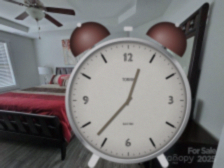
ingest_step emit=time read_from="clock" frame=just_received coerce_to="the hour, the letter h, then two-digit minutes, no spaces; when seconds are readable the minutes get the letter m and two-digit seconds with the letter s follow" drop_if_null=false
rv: 12h37
